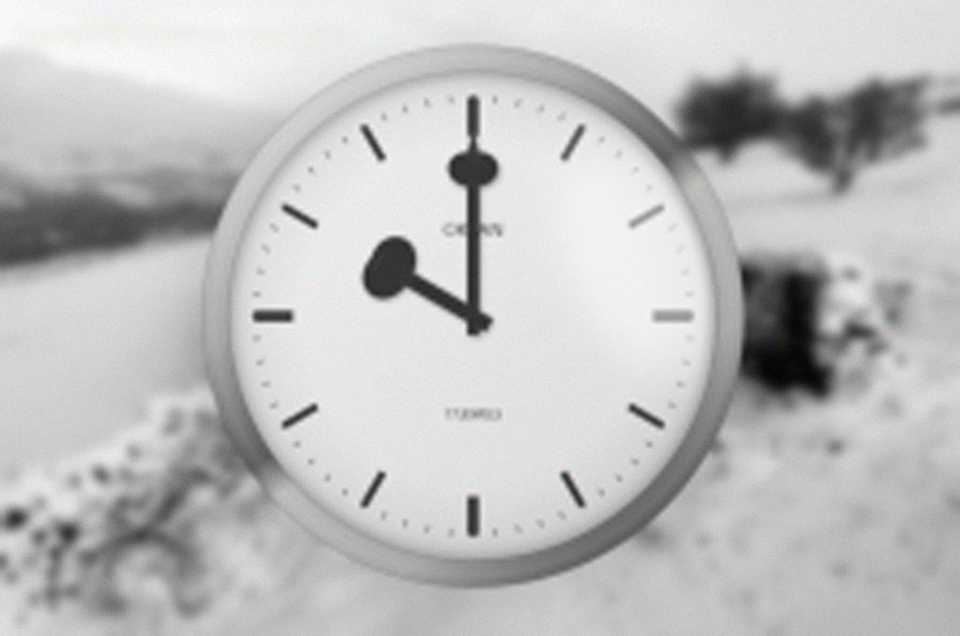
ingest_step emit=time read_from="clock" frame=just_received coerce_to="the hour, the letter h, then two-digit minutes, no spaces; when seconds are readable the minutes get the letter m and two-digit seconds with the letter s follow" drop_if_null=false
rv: 10h00
